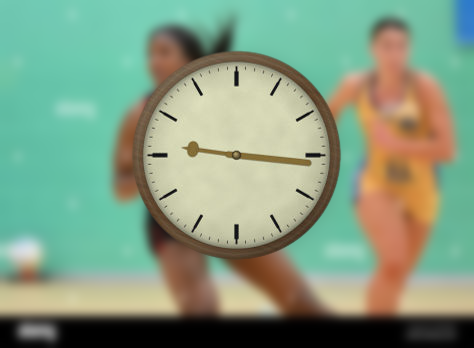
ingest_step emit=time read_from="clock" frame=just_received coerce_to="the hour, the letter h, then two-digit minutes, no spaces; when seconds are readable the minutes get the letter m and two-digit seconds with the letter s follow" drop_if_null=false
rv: 9h16
